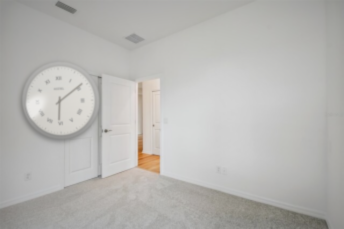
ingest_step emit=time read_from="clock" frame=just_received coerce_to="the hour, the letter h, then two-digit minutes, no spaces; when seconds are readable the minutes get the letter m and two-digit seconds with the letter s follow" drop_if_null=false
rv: 6h09
